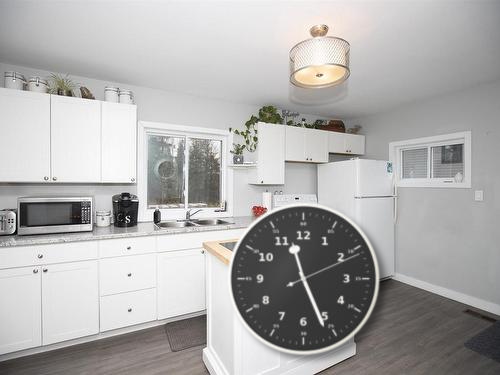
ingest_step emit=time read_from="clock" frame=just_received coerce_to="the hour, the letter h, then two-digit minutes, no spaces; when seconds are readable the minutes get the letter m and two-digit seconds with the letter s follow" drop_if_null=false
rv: 11h26m11s
